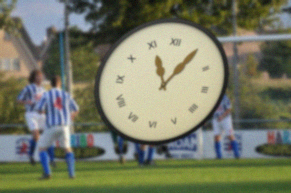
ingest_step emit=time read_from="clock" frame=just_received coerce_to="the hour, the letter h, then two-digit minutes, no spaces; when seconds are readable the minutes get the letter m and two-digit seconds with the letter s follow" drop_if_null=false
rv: 11h05
